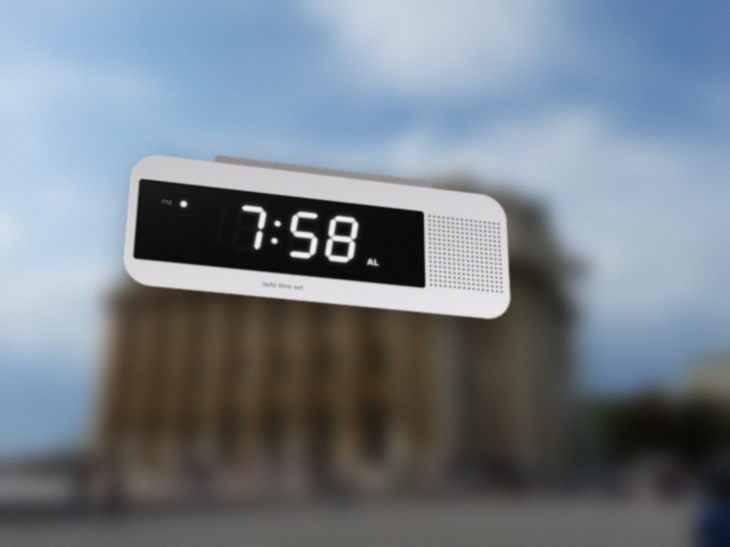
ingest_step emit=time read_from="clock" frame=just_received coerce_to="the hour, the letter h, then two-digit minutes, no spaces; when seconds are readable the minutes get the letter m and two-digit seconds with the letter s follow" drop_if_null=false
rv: 7h58
